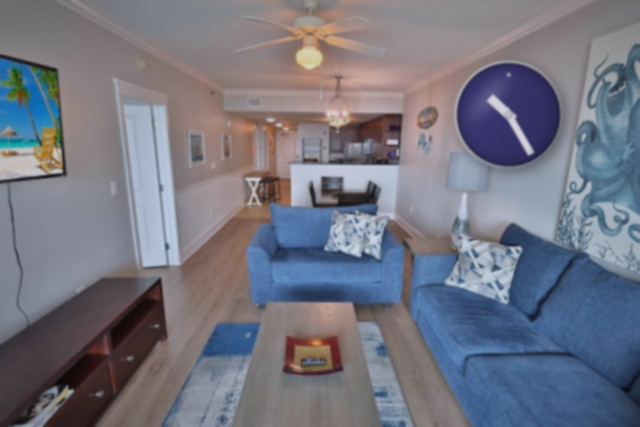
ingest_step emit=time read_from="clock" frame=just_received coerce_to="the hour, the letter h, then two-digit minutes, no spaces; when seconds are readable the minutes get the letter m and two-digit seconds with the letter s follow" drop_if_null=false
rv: 10h25
